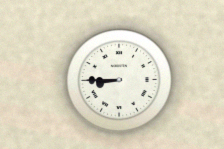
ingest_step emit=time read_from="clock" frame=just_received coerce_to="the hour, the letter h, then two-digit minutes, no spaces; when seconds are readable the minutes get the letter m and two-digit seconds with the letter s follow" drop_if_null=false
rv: 8h45
